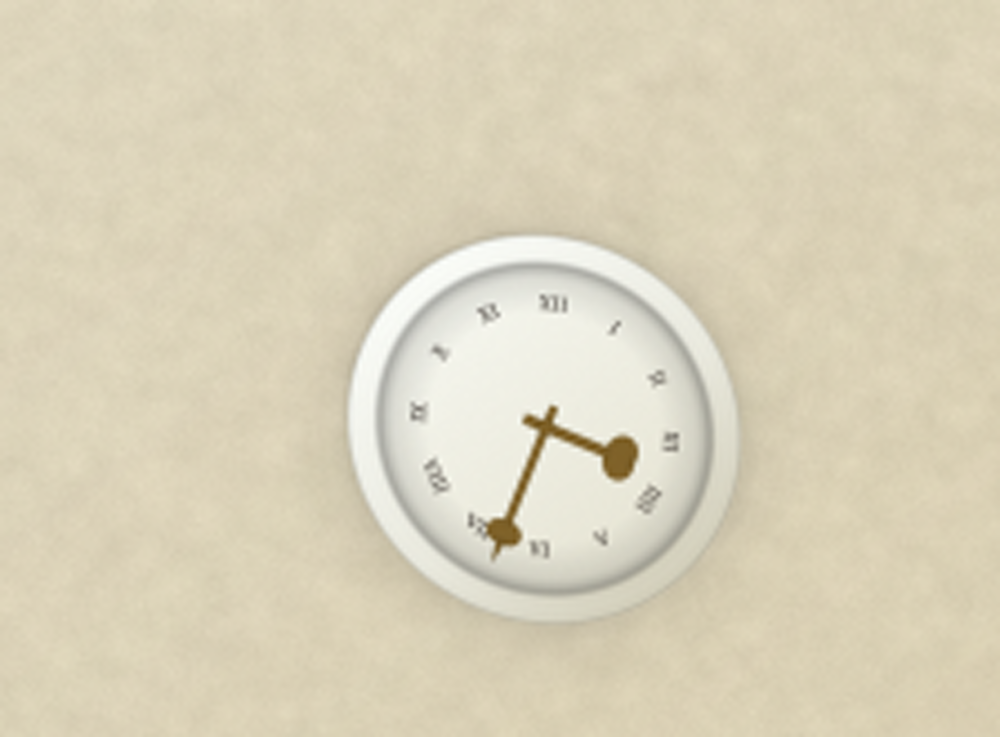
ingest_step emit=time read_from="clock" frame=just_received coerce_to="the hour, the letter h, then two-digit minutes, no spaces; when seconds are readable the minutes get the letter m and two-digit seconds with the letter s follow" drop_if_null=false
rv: 3h33
